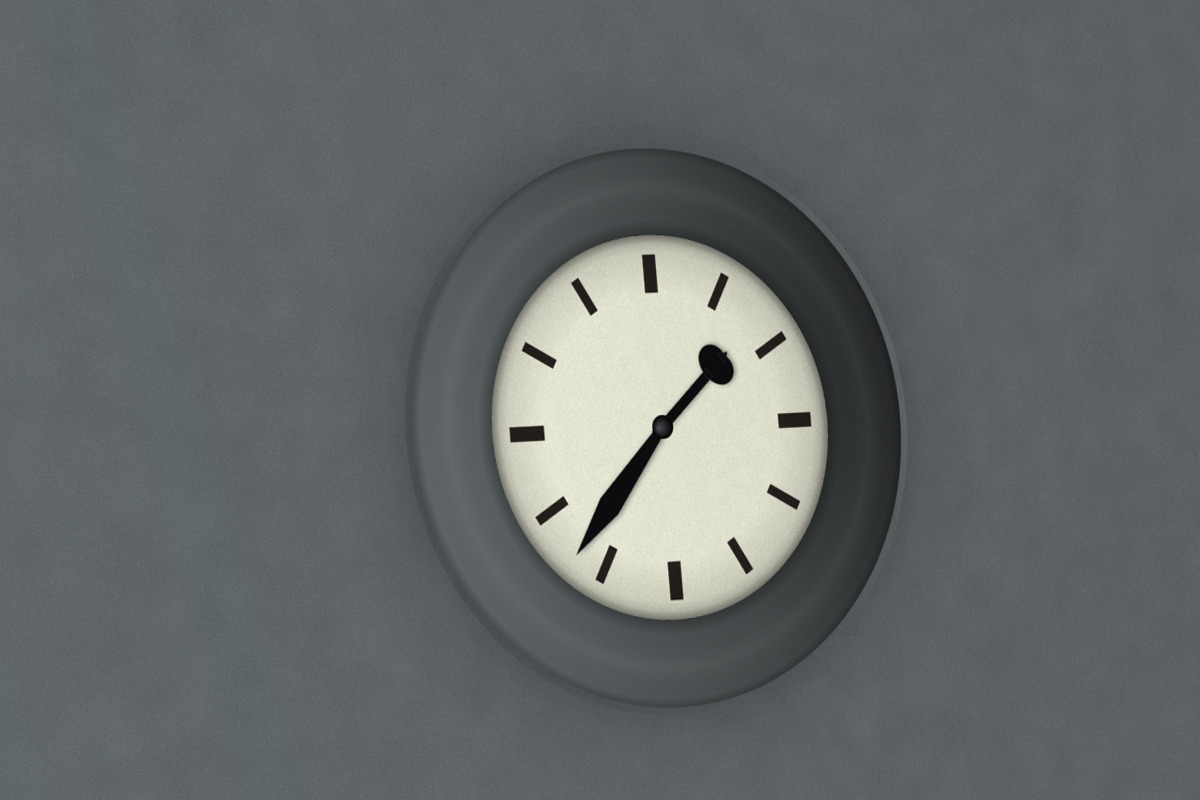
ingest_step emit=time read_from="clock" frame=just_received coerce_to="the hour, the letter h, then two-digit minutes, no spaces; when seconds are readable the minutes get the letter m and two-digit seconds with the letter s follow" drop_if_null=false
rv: 1h37
